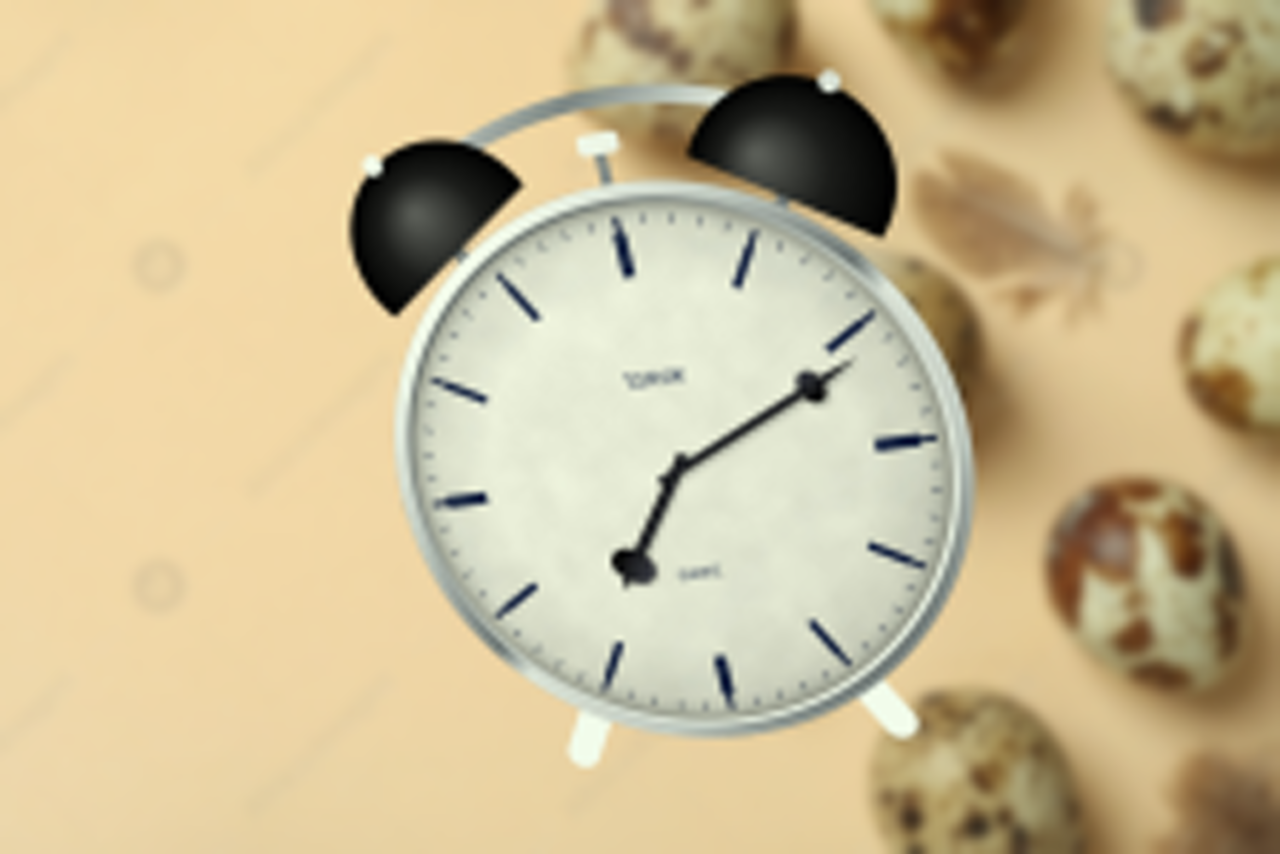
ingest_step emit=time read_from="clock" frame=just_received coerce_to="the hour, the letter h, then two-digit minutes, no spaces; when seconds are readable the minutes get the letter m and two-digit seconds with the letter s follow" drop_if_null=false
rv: 7h11
